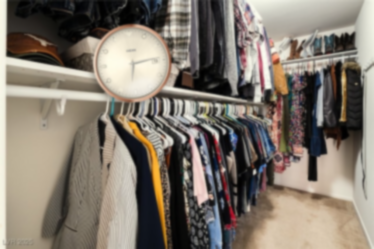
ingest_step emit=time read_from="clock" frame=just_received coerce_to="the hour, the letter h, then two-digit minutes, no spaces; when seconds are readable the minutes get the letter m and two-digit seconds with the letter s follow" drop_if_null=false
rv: 6h14
